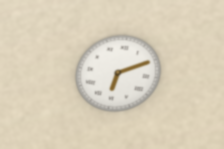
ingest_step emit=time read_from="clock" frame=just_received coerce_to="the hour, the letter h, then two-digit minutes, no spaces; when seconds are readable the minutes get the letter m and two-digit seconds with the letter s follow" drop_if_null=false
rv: 6h10
